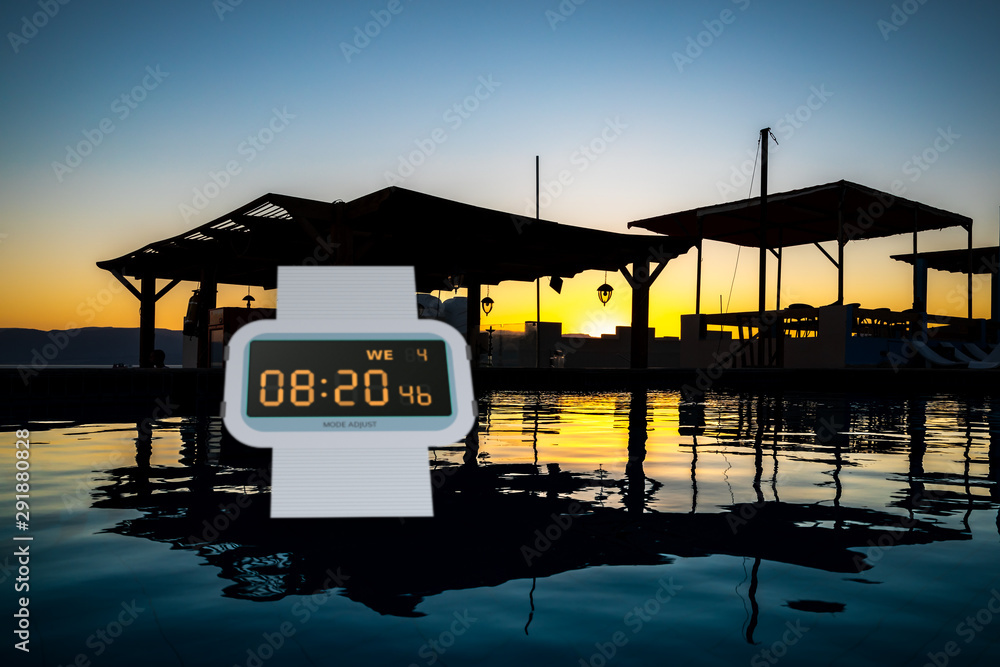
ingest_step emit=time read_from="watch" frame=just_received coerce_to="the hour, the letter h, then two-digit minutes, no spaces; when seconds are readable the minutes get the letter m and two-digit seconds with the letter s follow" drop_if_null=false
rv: 8h20m46s
